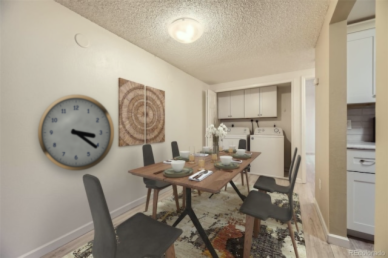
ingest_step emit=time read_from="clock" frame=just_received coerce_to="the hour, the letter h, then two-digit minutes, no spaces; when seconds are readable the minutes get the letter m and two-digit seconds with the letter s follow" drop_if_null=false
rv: 3h21
